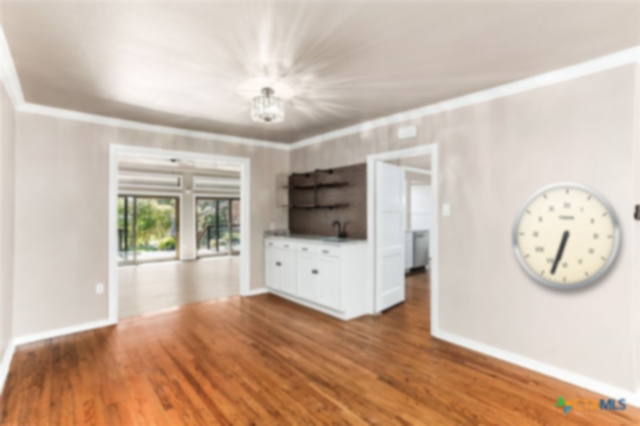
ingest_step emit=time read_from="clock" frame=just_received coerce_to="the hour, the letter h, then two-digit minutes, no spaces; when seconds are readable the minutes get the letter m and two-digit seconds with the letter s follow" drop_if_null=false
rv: 6h33
